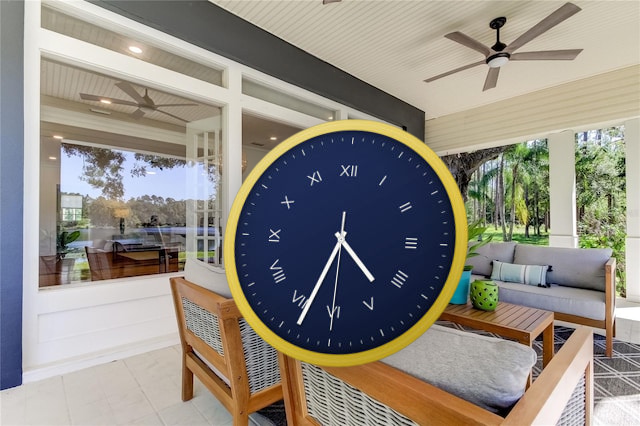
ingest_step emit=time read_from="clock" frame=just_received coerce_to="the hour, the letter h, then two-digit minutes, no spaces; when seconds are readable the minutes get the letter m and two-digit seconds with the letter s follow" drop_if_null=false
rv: 4h33m30s
